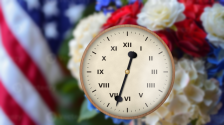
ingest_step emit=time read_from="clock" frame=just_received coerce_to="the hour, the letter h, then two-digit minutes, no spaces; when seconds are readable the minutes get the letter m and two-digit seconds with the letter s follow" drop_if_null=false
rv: 12h33
